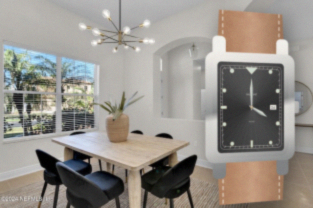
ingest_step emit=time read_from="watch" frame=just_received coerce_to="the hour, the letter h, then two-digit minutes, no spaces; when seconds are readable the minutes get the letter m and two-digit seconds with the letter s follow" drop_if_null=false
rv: 4h00
